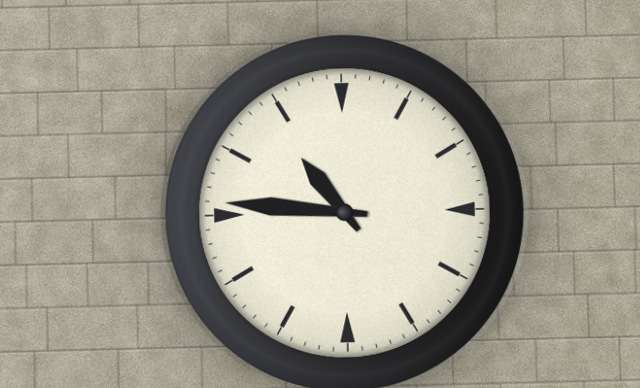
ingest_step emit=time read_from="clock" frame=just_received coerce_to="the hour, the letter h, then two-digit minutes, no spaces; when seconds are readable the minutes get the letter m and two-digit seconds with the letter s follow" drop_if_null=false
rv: 10h46
